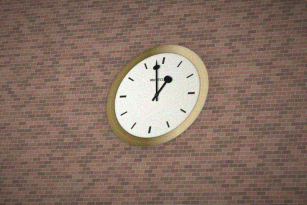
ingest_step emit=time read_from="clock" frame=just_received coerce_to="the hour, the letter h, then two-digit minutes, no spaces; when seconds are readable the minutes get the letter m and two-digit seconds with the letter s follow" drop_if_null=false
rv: 12h58
